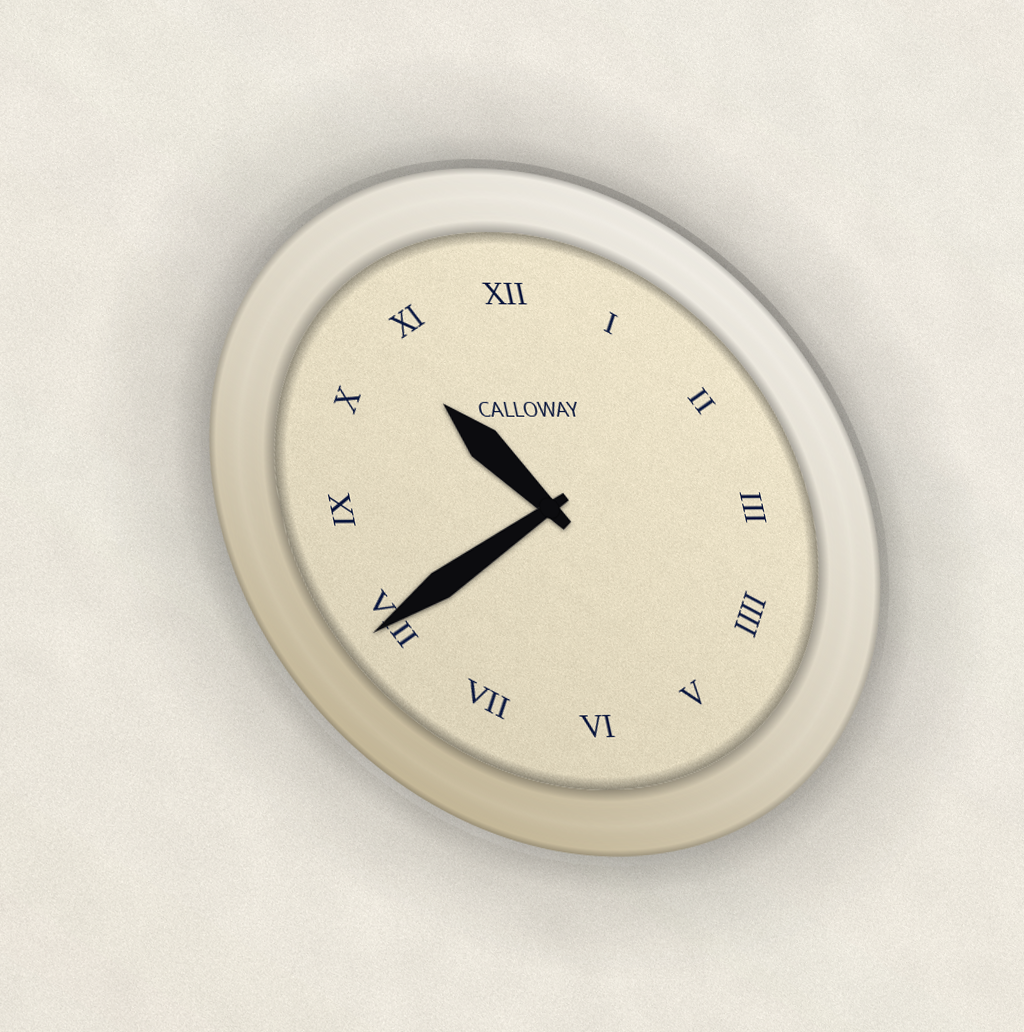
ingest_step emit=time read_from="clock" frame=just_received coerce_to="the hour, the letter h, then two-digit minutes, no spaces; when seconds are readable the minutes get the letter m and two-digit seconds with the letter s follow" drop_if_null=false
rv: 10h40
